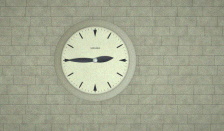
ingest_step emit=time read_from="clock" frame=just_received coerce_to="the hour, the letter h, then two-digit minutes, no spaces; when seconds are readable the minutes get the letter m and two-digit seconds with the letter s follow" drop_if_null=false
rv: 2h45
